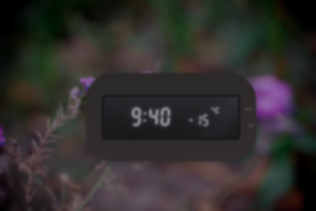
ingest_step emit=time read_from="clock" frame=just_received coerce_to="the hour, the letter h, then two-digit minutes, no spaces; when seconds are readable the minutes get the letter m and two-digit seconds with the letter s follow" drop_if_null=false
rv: 9h40
